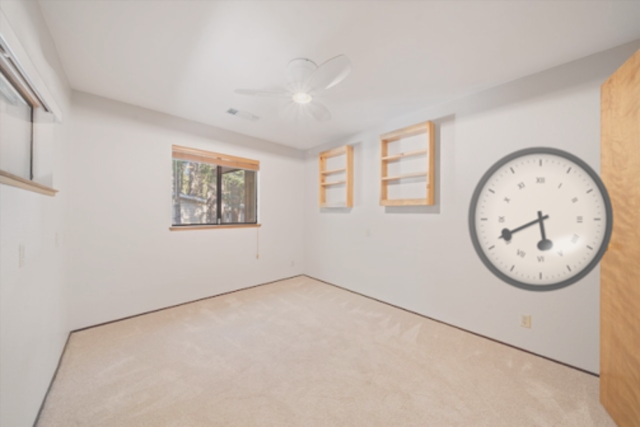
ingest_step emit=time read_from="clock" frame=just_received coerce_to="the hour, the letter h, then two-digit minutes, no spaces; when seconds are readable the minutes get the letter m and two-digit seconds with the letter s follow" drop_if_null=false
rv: 5h41
